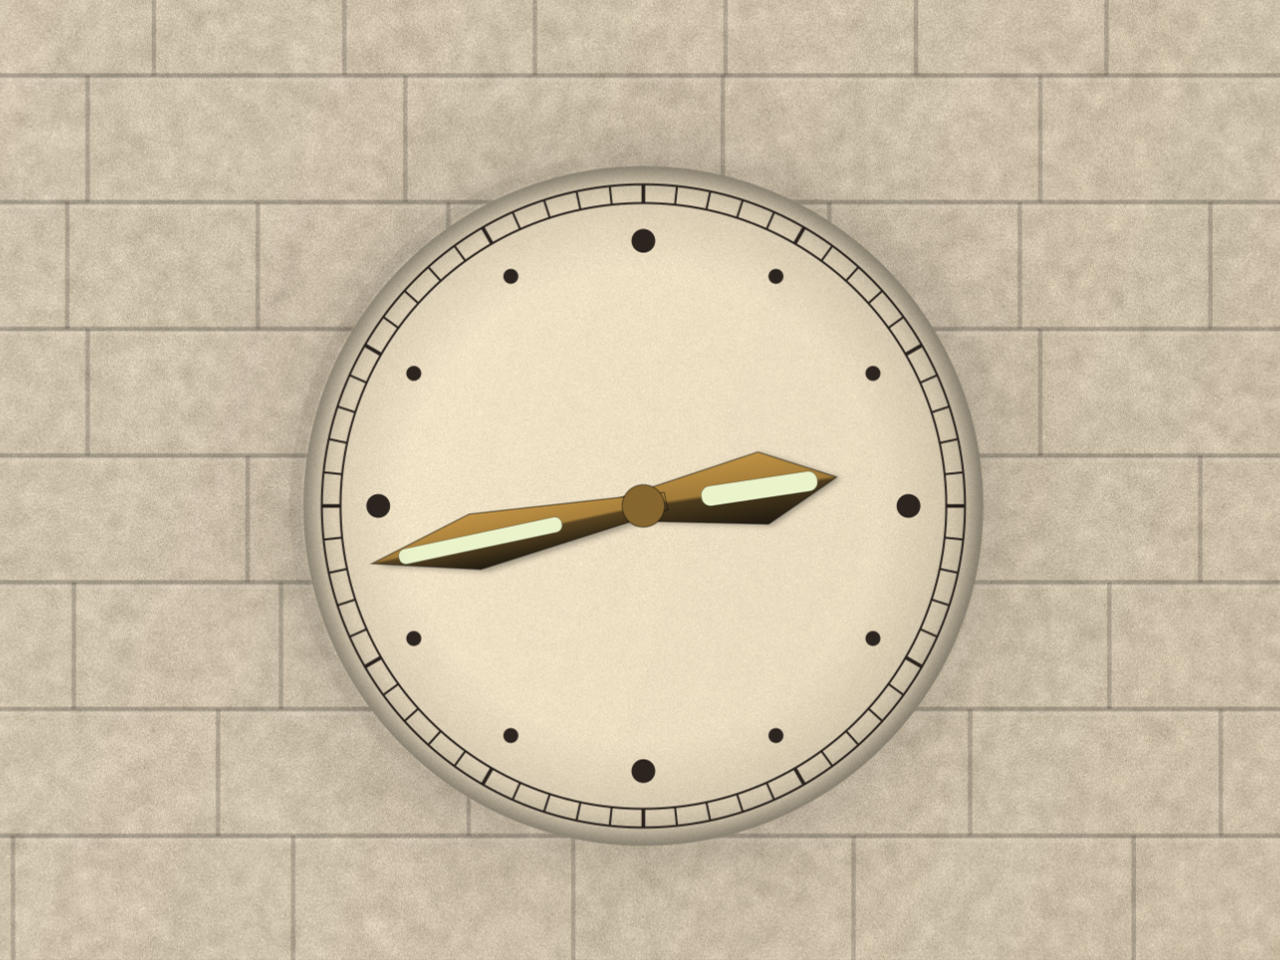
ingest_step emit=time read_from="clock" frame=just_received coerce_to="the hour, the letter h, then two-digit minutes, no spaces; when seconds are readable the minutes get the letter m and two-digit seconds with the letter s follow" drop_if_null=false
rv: 2h43
